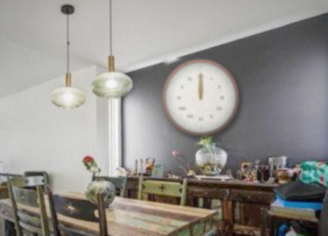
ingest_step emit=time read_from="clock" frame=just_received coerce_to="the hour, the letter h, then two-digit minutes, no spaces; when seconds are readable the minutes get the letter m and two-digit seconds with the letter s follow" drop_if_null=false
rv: 12h00
